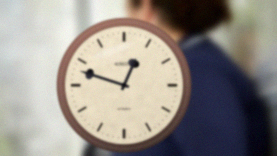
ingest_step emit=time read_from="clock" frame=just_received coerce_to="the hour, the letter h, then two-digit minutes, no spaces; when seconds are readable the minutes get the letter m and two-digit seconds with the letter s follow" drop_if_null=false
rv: 12h48
